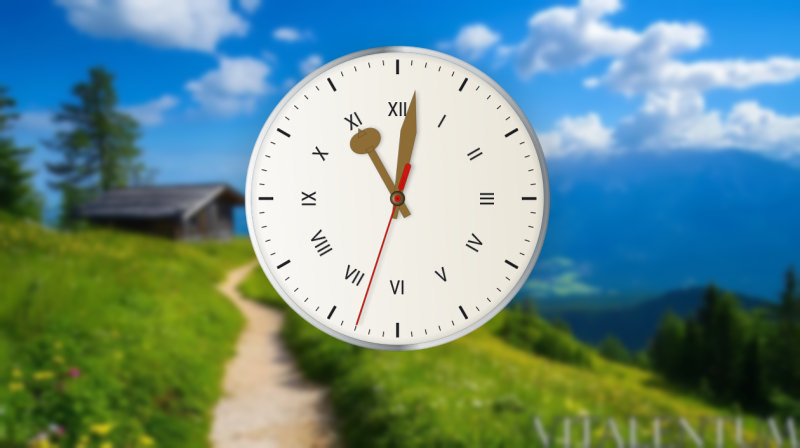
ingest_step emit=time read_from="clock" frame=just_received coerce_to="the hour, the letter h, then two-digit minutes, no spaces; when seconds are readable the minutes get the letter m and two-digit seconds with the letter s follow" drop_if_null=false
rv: 11h01m33s
